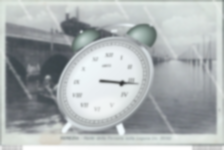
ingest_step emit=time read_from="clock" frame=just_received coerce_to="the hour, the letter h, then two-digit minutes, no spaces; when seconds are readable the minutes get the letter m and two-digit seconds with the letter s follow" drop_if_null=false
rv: 3h16
